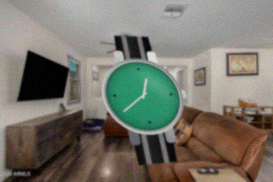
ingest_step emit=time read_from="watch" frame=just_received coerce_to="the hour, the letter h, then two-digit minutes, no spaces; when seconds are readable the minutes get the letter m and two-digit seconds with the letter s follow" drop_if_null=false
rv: 12h39
